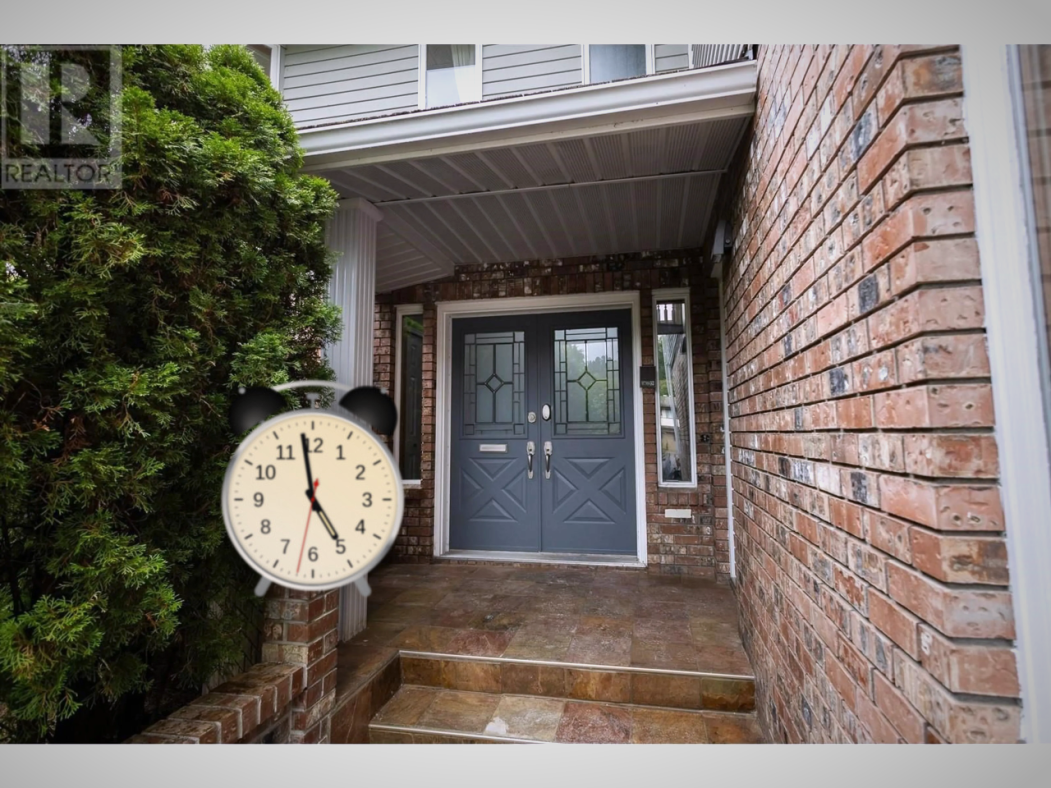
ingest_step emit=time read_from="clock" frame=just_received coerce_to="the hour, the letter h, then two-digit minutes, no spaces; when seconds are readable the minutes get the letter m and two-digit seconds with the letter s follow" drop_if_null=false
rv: 4h58m32s
